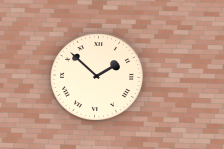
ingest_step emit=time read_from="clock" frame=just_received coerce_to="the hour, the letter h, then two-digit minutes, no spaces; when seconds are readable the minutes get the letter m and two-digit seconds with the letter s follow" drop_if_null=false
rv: 1h52
